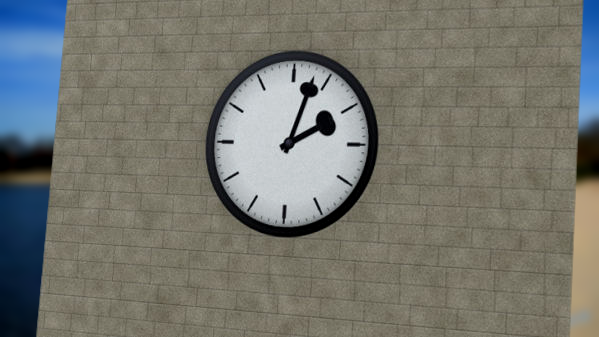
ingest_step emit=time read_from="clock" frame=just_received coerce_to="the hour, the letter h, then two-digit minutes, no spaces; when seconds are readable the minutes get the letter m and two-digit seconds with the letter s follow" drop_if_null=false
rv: 2h03
